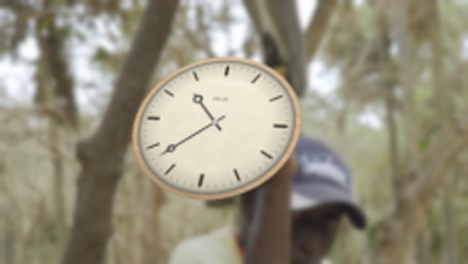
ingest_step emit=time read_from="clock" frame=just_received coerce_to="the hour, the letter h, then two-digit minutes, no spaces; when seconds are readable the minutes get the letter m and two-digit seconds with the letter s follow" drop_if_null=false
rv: 10h38
